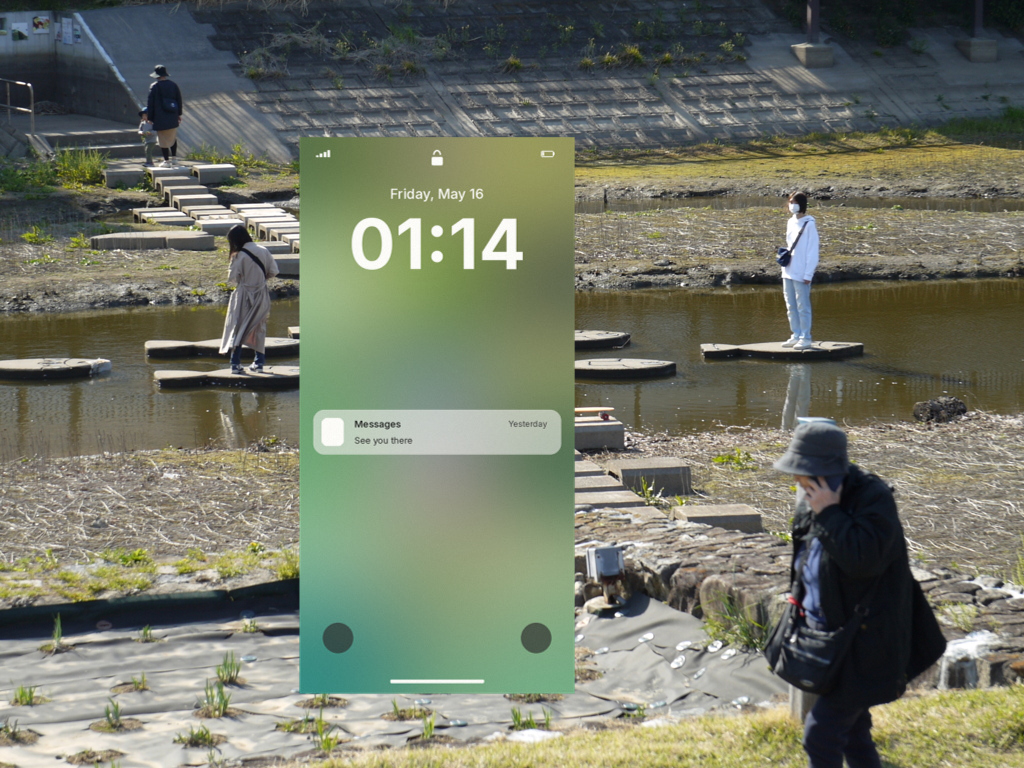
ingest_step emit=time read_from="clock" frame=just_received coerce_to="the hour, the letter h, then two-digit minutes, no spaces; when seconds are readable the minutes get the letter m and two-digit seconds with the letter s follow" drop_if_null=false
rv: 1h14
